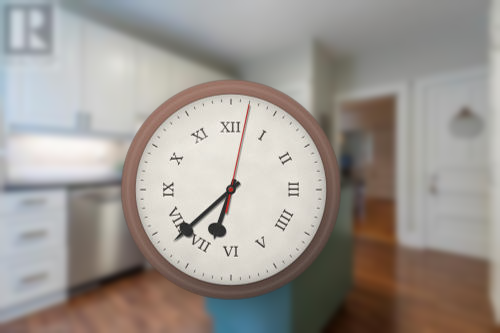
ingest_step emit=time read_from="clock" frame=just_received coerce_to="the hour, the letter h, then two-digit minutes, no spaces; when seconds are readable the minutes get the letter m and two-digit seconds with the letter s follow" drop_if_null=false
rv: 6h38m02s
